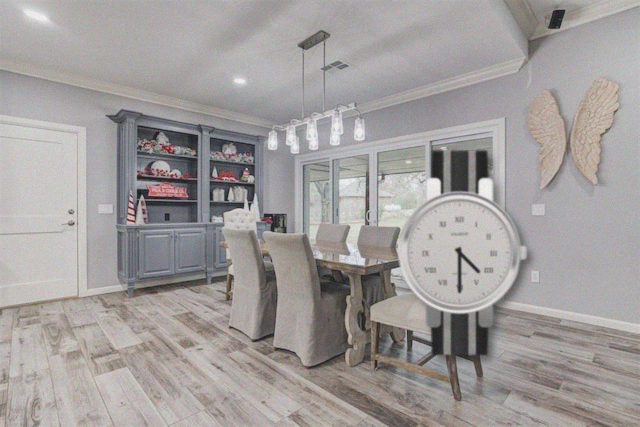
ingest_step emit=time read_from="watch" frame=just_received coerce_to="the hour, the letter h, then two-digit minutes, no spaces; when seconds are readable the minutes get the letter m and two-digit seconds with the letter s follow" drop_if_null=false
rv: 4h30
